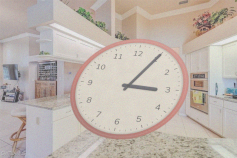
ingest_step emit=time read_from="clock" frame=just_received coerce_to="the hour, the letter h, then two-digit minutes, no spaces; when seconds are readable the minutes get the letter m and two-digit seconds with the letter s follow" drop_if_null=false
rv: 3h05
